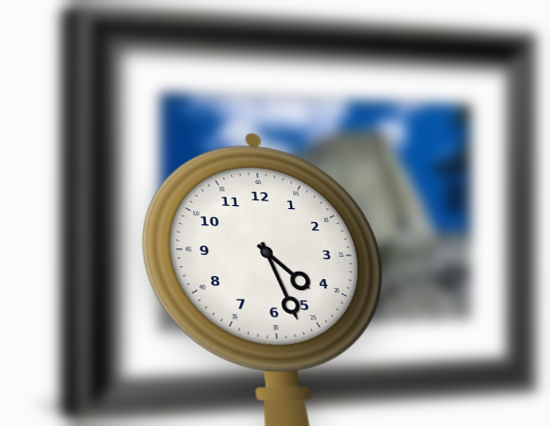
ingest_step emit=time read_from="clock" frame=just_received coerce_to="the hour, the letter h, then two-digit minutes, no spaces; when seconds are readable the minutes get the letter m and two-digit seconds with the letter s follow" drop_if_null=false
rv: 4h27
